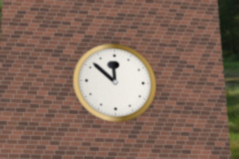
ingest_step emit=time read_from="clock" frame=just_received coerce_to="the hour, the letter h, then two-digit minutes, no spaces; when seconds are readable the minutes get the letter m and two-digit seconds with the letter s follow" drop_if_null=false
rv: 11h52
